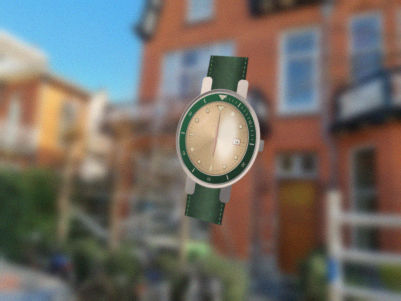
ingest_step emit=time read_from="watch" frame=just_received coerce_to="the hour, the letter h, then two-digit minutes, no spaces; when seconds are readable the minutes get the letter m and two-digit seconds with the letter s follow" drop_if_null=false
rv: 6h00
